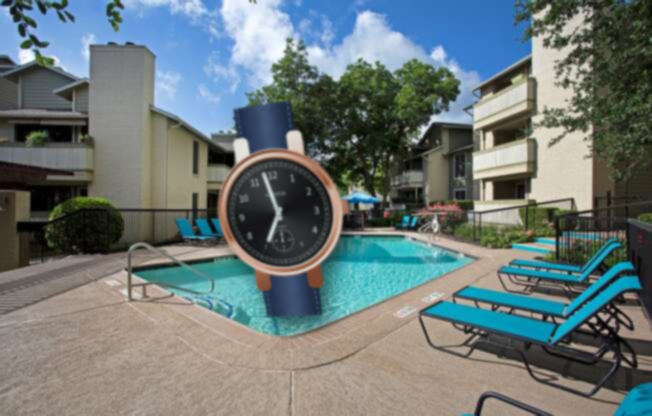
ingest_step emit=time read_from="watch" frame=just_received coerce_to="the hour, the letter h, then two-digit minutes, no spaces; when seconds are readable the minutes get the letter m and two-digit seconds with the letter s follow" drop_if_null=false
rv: 6h58
